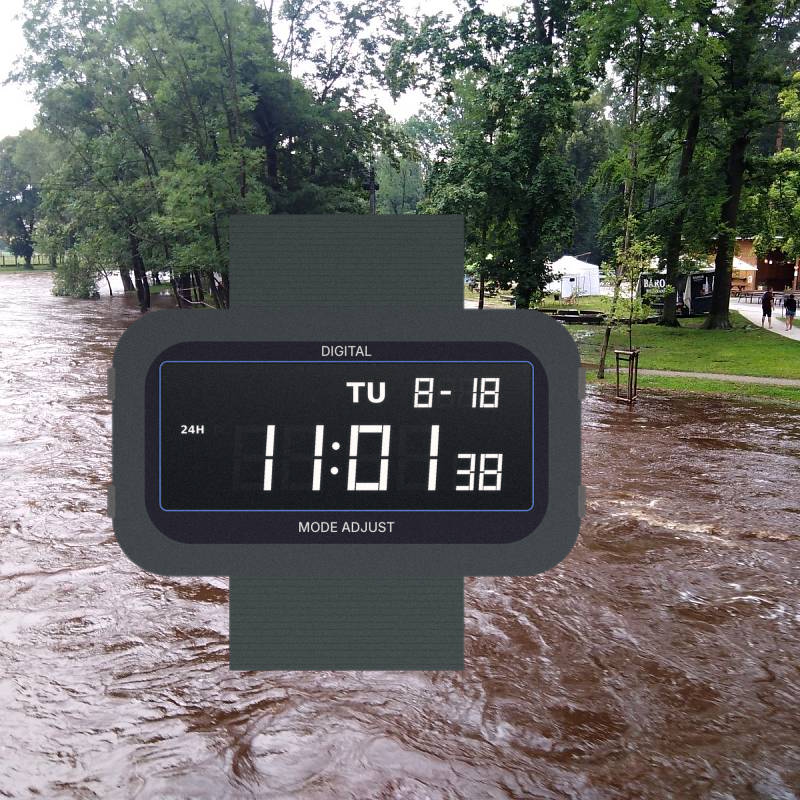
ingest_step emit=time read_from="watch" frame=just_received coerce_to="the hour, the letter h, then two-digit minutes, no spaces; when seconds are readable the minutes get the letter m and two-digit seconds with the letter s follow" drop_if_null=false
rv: 11h01m38s
